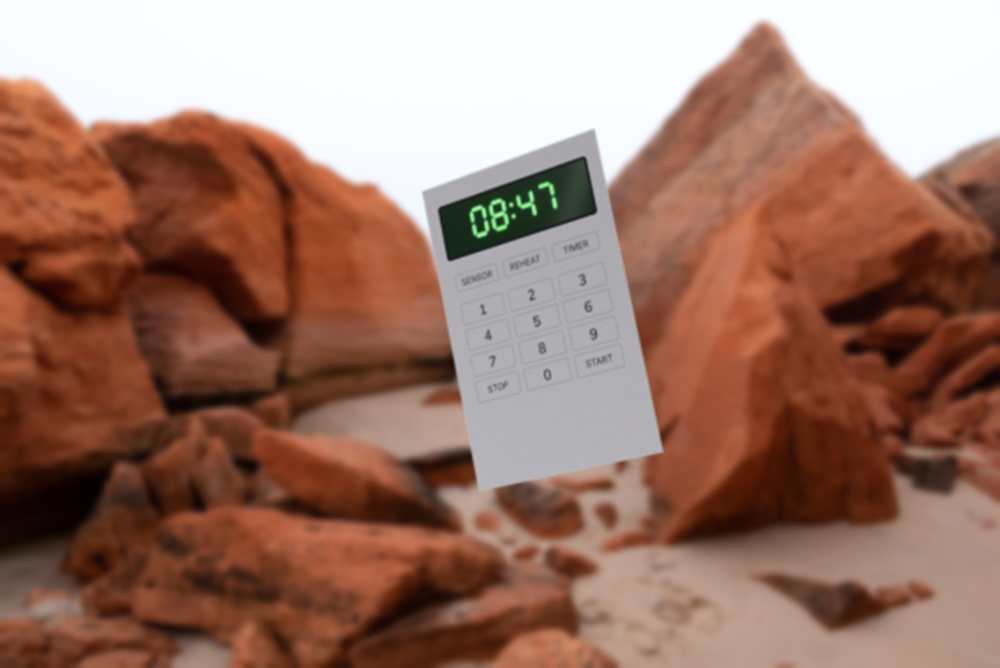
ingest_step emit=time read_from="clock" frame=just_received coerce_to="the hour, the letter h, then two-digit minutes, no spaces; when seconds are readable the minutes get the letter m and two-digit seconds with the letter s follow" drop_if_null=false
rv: 8h47
